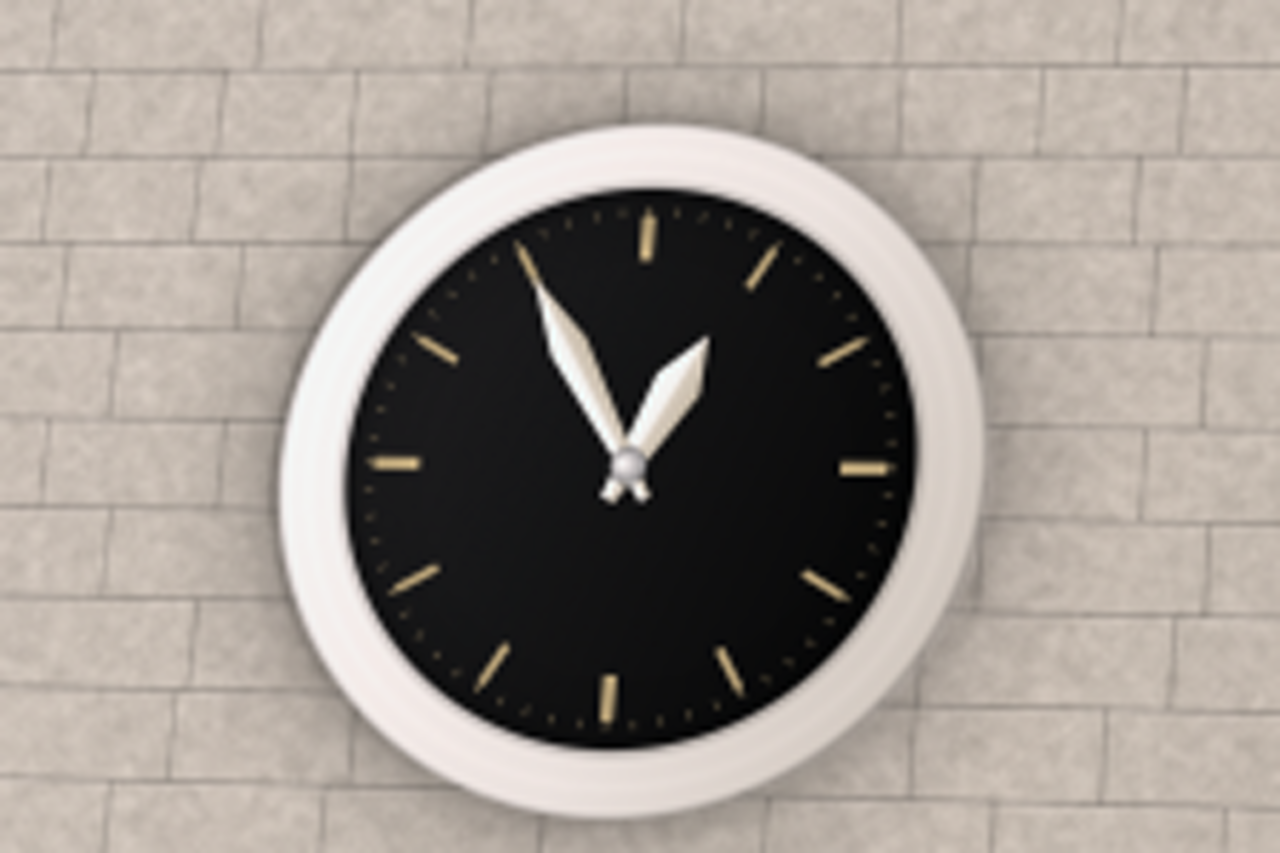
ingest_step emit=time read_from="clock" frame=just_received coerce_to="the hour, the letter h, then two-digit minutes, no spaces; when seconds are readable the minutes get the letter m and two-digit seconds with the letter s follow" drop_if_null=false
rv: 12h55
